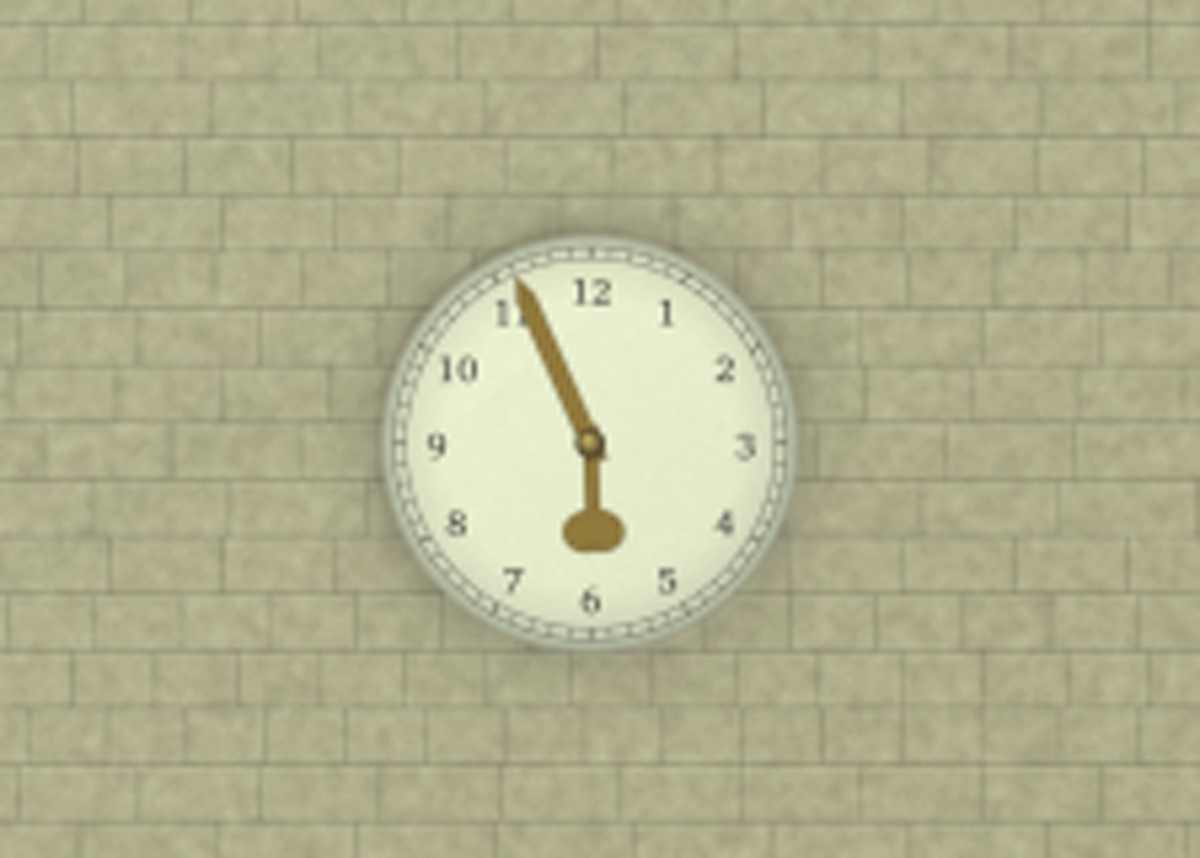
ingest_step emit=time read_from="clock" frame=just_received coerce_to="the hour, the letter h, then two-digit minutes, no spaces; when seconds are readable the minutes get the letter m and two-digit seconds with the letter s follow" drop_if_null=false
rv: 5h56
